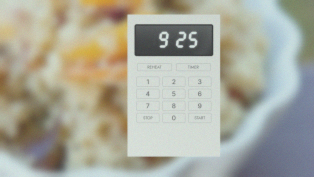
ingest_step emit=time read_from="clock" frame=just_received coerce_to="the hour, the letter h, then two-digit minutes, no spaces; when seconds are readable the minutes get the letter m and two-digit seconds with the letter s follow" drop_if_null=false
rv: 9h25
